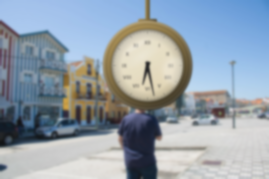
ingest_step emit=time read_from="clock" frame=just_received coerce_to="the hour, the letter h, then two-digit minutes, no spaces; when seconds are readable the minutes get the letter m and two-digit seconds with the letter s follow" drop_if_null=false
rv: 6h28
